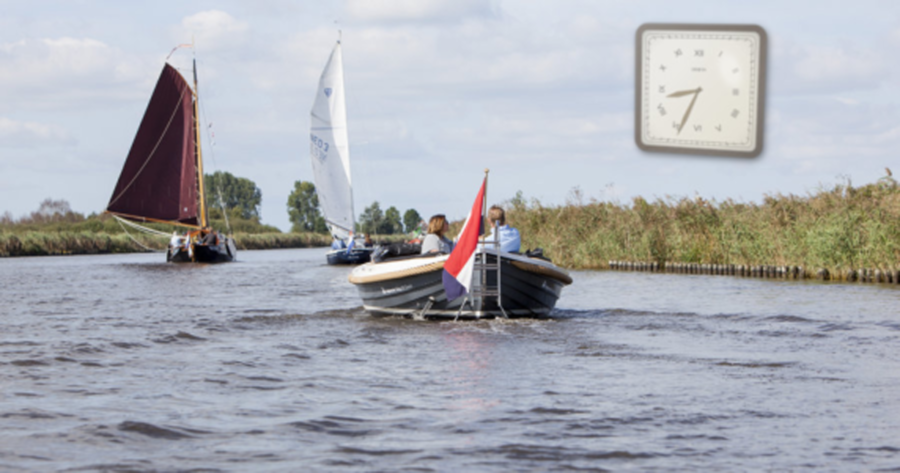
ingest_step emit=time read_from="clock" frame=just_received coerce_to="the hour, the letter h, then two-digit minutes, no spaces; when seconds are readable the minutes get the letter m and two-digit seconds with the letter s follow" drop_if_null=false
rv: 8h34
